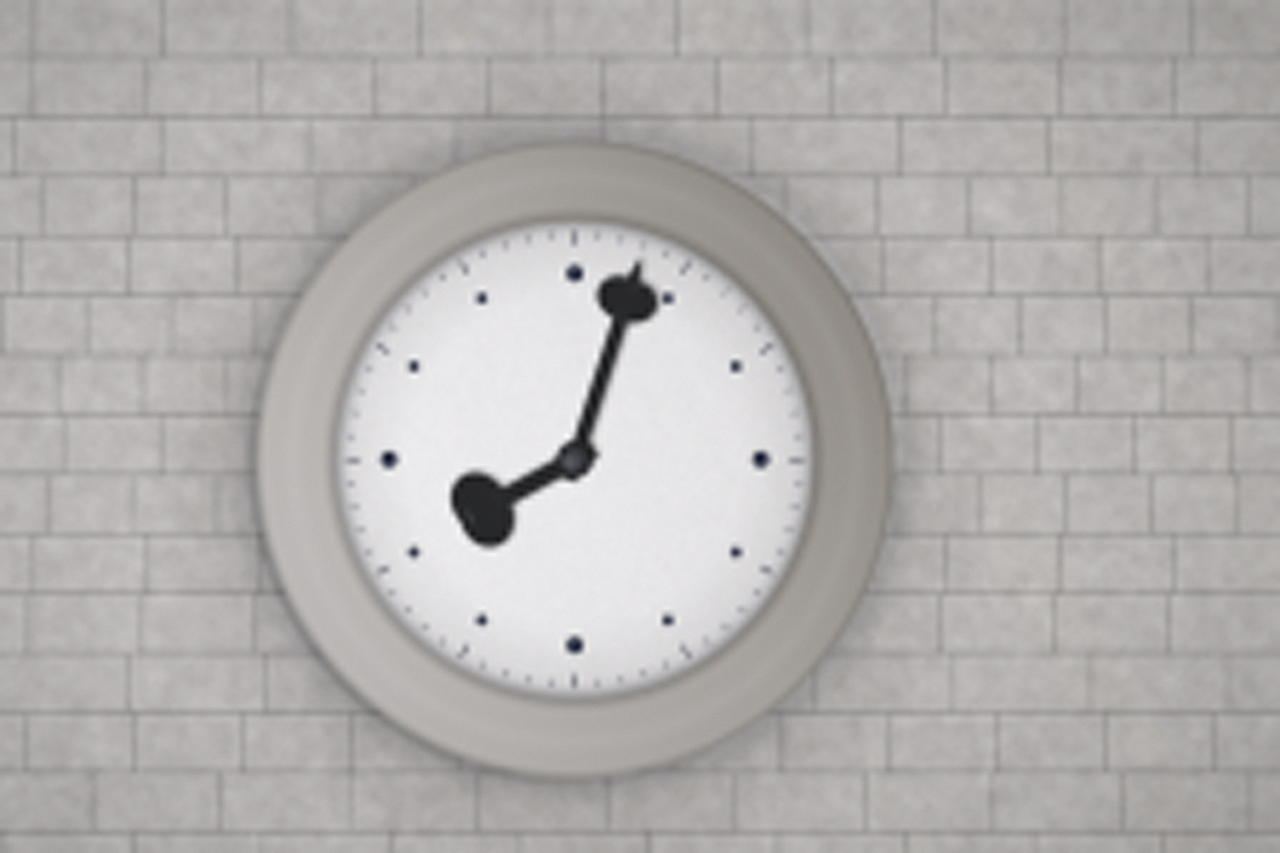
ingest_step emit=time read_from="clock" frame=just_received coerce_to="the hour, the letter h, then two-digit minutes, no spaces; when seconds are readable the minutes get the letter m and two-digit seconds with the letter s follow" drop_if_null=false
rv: 8h03
